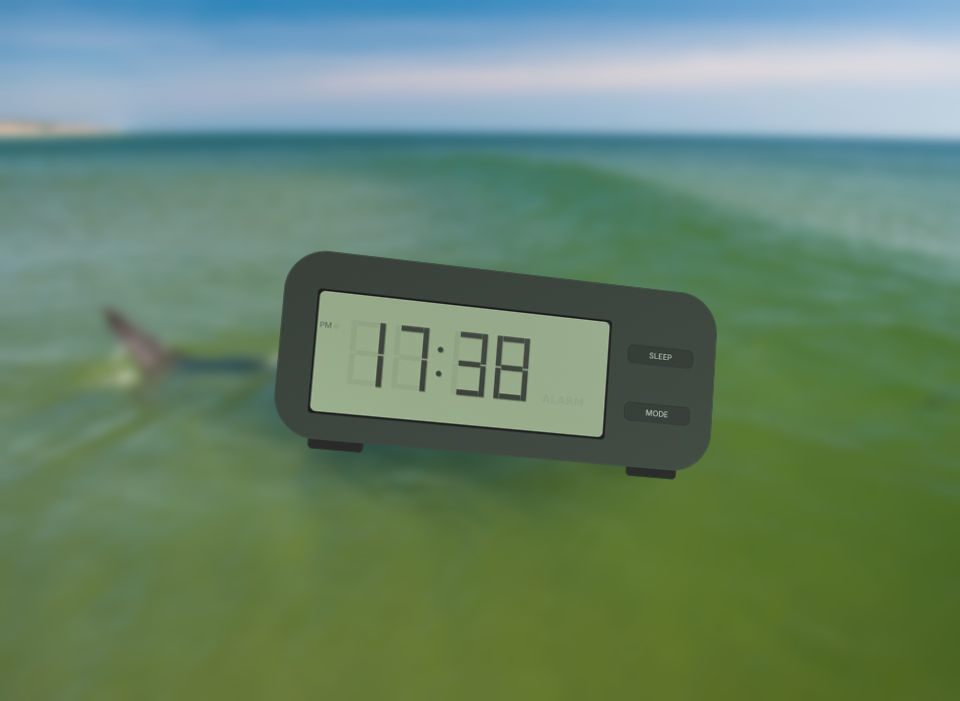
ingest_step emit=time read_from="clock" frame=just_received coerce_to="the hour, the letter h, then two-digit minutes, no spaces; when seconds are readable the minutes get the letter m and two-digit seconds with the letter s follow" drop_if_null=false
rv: 17h38
